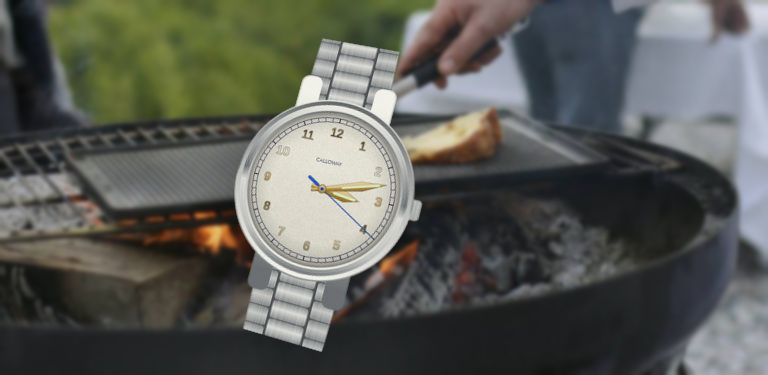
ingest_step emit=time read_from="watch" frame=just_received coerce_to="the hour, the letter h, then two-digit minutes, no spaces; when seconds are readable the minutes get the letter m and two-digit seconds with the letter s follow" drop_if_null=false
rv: 3h12m20s
